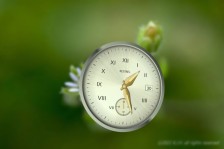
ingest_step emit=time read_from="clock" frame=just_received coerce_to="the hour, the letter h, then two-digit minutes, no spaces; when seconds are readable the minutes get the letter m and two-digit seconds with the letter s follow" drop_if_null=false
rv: 1h27
